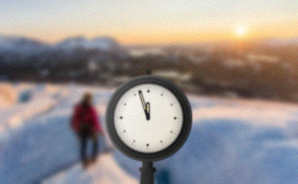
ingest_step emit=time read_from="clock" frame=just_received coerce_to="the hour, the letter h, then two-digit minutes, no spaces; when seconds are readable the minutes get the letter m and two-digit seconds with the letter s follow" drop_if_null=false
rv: 11h57
